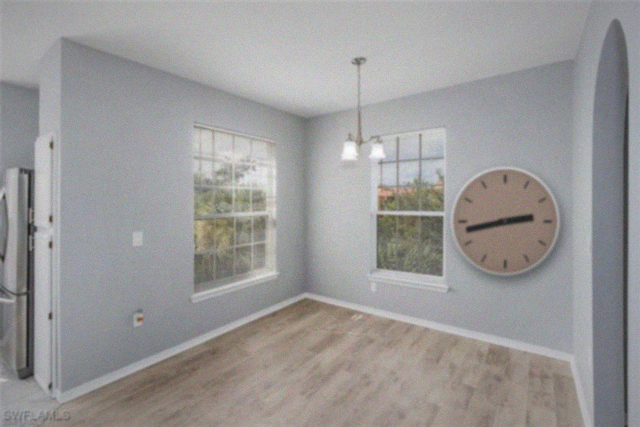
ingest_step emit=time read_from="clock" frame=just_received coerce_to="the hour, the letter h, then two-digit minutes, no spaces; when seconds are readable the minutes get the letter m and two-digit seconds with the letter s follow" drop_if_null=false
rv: 2h43
